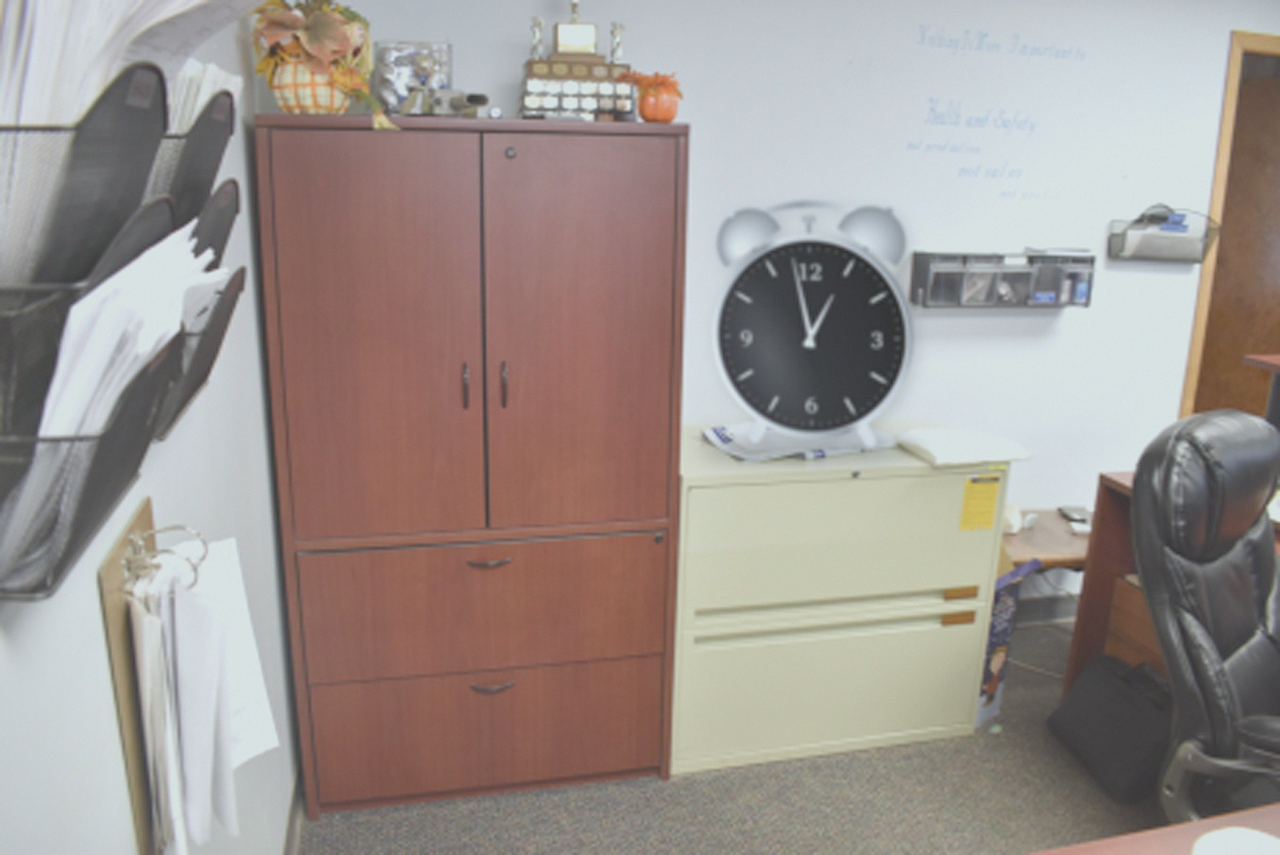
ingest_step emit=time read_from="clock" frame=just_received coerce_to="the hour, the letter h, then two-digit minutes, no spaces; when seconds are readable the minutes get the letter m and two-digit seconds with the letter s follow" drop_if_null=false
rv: 12h58
